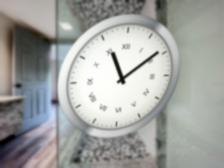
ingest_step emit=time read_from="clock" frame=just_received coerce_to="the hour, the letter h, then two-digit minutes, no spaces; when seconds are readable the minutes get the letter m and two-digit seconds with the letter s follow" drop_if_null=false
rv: 11h09
